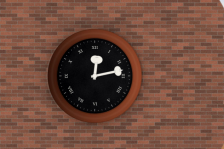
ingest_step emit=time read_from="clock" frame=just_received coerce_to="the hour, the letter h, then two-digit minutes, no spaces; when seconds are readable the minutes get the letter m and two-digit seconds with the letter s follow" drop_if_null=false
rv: 12h13
